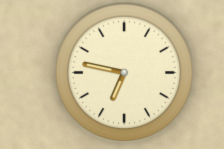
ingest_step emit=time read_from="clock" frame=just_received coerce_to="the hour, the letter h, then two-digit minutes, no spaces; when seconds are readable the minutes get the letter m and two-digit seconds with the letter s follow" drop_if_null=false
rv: 6h47
